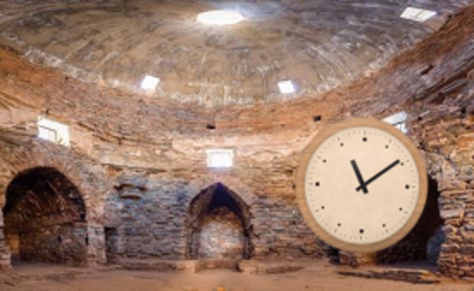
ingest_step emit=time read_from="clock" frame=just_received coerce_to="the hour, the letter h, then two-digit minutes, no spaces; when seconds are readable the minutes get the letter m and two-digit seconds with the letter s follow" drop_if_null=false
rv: 11h09
